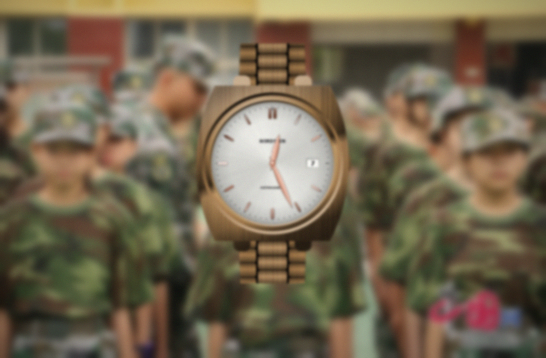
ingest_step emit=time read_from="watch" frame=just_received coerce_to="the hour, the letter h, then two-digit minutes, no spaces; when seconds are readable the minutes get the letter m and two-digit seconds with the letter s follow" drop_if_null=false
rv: 12h26
